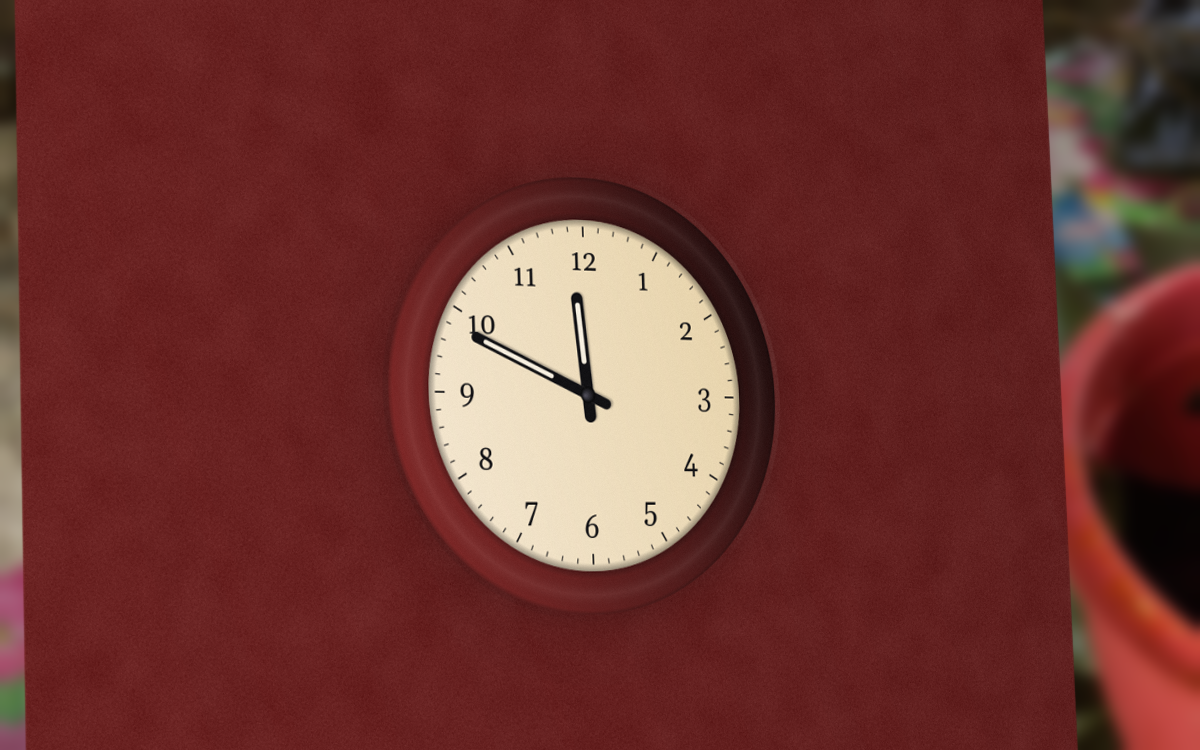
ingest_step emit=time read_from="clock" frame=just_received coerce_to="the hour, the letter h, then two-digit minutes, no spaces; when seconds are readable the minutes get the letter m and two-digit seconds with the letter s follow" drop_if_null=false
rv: 11h49
